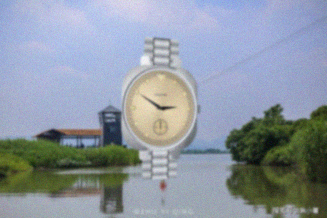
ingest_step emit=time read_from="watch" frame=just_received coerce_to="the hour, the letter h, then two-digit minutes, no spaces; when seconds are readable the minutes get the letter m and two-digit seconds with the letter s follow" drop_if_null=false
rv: 2h50
